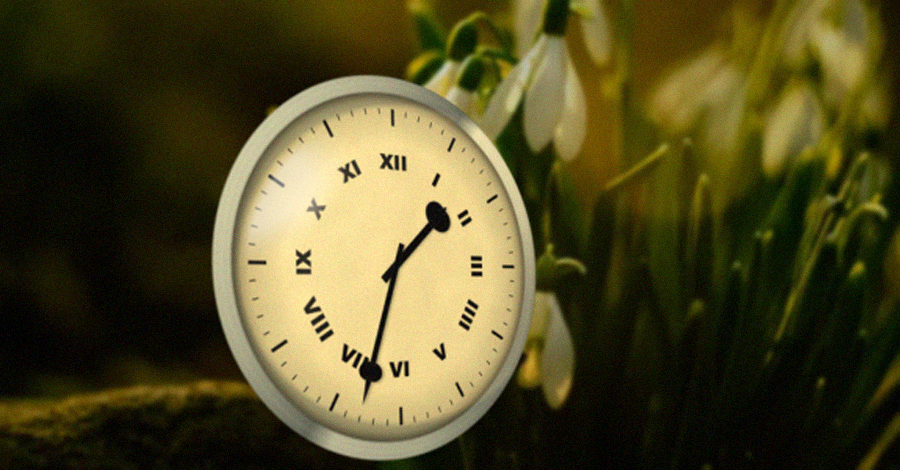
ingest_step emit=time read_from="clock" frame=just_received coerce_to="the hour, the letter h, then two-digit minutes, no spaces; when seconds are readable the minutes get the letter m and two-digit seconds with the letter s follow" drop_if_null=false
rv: 1h33
